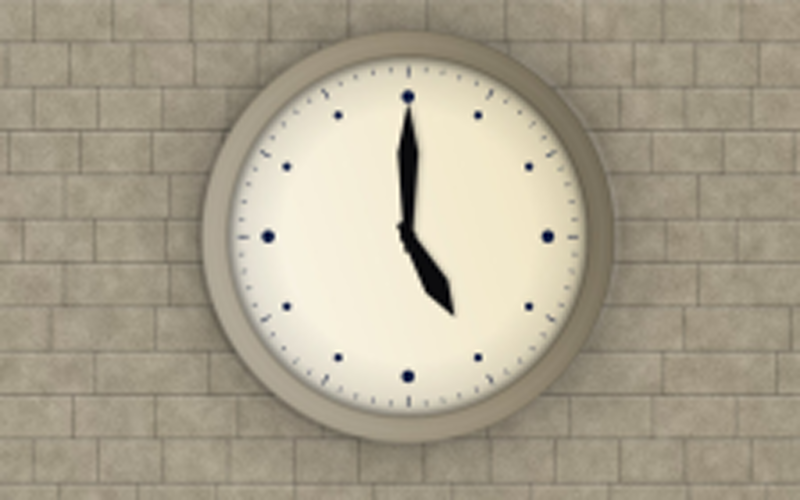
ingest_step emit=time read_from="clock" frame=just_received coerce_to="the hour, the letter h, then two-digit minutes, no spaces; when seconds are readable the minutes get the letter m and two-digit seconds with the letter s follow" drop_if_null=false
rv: 5h00
